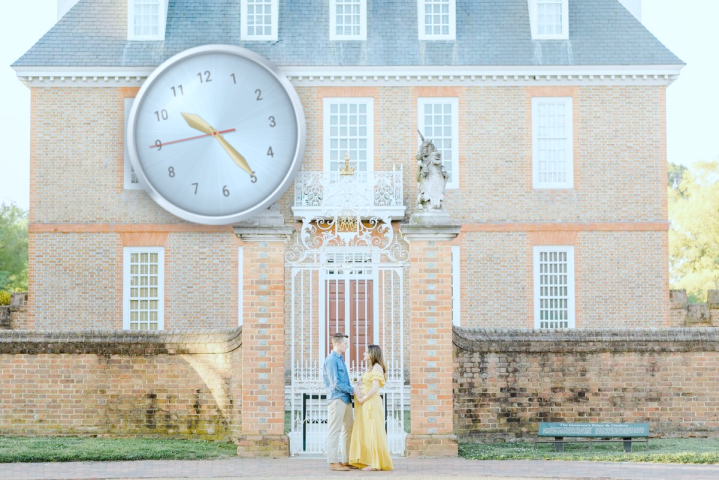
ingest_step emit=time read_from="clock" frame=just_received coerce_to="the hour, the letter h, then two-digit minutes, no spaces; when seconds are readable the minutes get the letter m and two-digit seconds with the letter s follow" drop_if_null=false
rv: 10h24m45s
